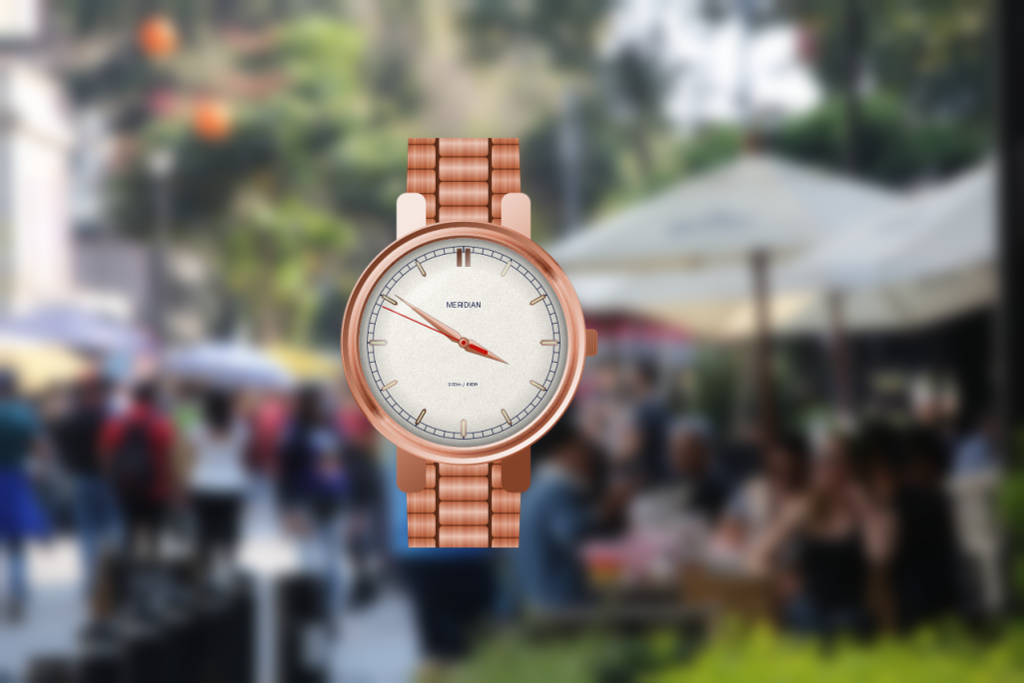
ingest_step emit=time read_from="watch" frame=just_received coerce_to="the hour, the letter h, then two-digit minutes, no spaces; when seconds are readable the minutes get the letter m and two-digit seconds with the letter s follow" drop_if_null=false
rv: 3h50m49s
